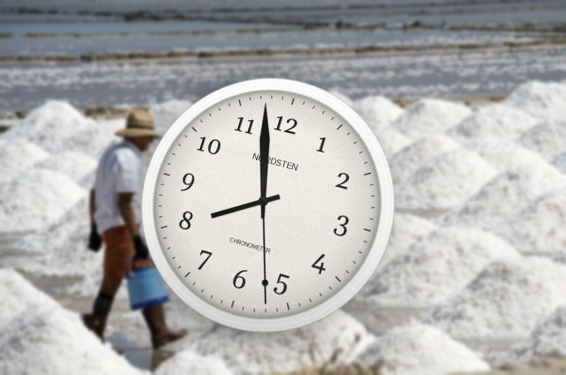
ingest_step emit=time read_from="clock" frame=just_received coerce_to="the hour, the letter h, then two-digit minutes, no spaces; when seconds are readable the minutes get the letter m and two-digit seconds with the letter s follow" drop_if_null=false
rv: 7h57m27s
